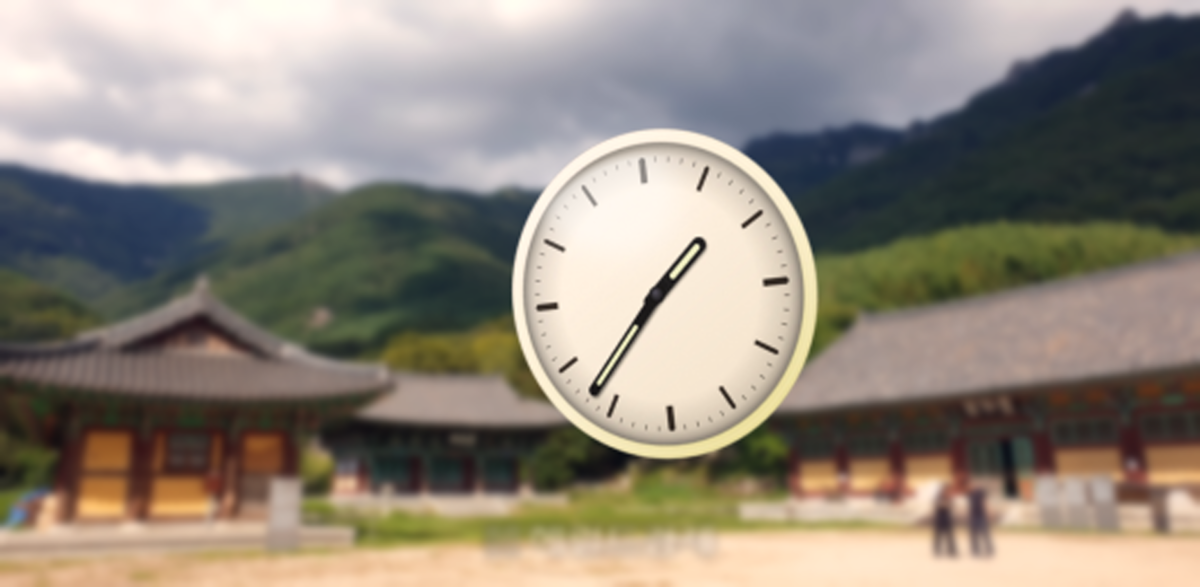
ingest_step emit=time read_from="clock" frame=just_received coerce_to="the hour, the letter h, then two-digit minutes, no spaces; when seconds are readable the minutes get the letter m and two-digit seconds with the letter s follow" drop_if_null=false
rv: 1h37
